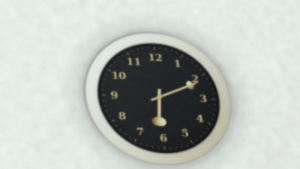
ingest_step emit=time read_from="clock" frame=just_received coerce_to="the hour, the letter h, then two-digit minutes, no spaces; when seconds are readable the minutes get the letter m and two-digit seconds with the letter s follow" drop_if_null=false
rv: 6h11
